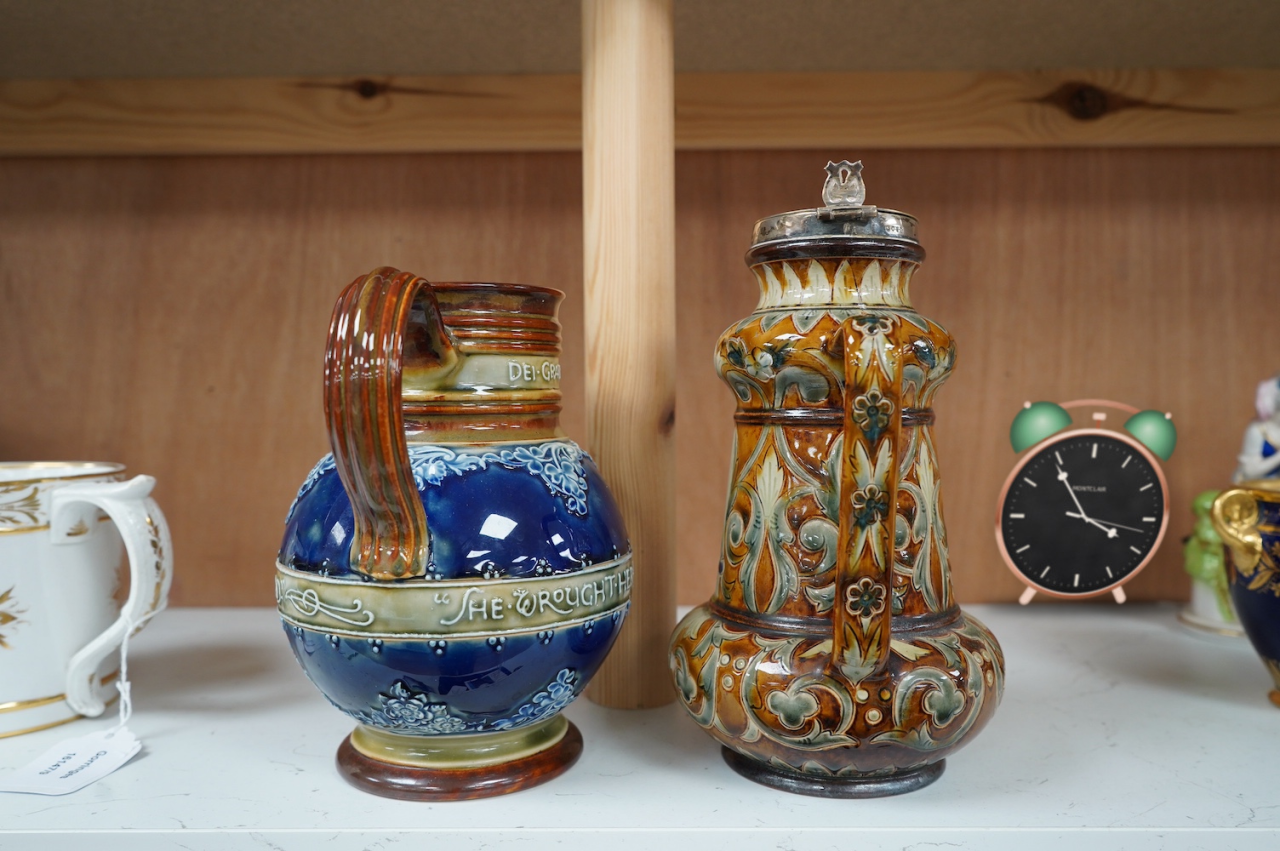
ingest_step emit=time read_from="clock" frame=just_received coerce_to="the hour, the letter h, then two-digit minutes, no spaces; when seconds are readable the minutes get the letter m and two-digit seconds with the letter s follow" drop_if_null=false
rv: 3h54m17s
